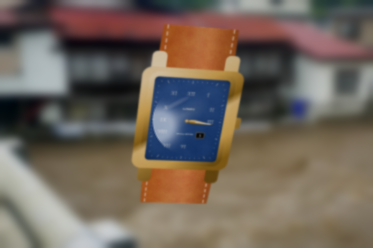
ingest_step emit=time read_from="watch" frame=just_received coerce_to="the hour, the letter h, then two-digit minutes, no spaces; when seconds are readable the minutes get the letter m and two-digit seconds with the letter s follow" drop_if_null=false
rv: 3h16
